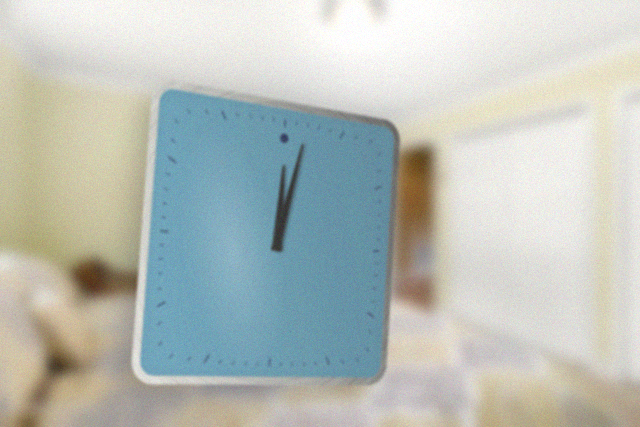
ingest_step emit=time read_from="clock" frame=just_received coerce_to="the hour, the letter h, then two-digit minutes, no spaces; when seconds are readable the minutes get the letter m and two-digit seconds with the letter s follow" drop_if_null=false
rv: 12h02
